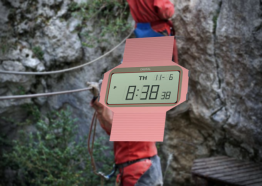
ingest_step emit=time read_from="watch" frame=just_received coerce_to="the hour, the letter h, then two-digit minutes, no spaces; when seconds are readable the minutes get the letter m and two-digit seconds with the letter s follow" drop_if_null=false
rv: 8h38m38s
